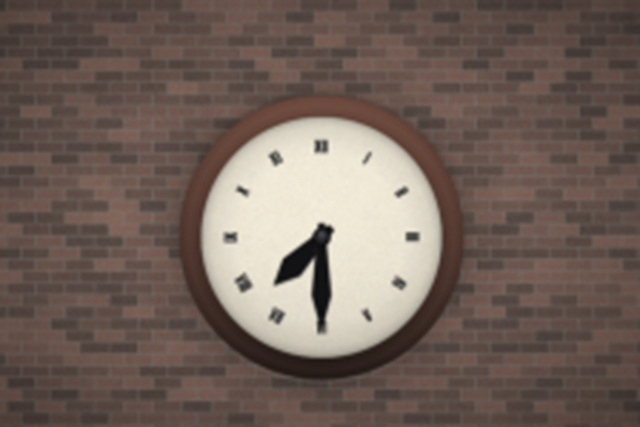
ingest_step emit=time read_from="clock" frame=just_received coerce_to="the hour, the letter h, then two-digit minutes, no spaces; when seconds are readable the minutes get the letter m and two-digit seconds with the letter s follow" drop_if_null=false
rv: 7h30
